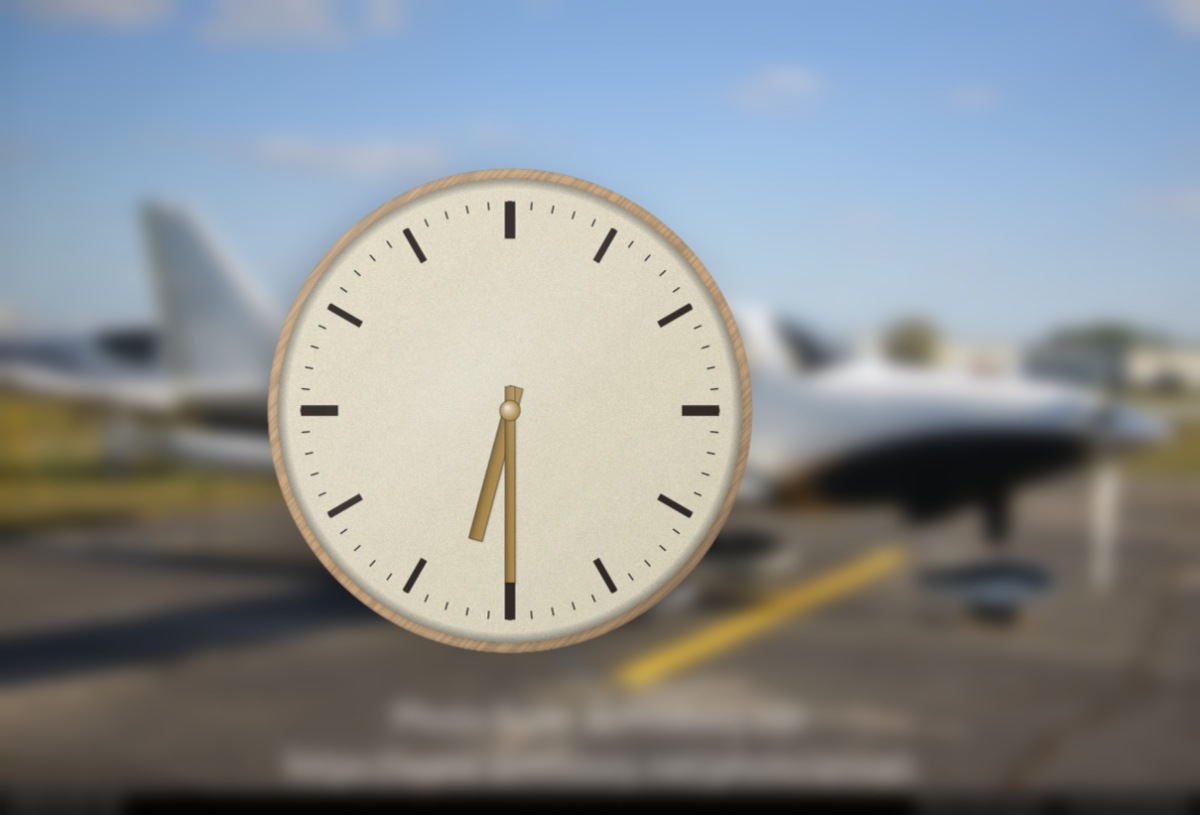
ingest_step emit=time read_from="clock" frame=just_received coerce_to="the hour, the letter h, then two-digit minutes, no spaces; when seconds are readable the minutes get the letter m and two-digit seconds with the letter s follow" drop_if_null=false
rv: 6h30
